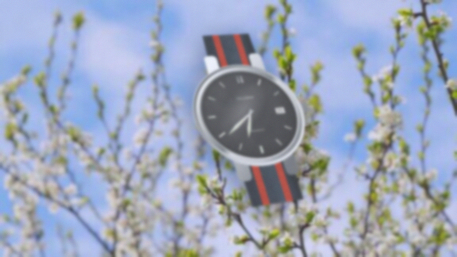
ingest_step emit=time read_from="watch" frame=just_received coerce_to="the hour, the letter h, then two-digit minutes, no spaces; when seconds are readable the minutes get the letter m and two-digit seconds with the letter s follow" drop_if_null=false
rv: 6h39
